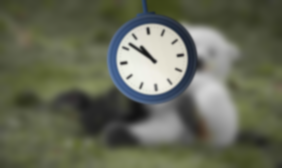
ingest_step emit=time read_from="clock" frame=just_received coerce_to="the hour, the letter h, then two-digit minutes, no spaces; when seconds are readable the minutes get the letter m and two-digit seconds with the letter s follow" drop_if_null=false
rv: 10h52
